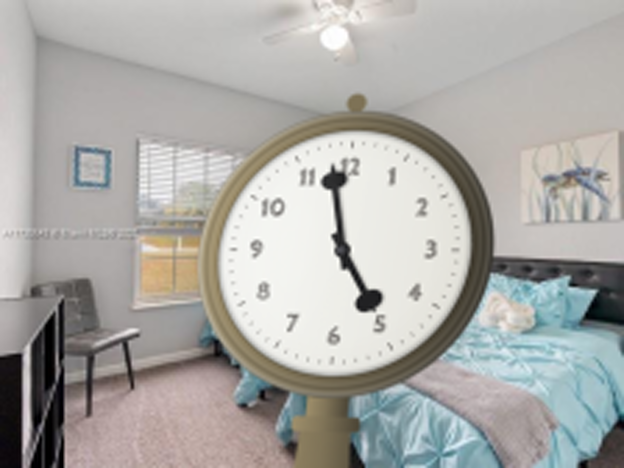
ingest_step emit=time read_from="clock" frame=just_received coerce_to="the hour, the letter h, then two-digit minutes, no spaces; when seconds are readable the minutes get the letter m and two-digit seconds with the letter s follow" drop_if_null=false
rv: 4h58
